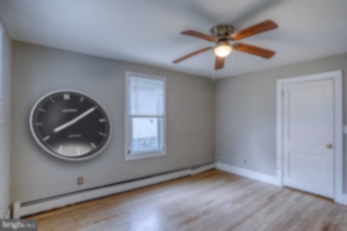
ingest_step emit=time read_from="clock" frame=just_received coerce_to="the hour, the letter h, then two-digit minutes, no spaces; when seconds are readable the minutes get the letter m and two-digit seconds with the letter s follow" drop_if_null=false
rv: 8h10
